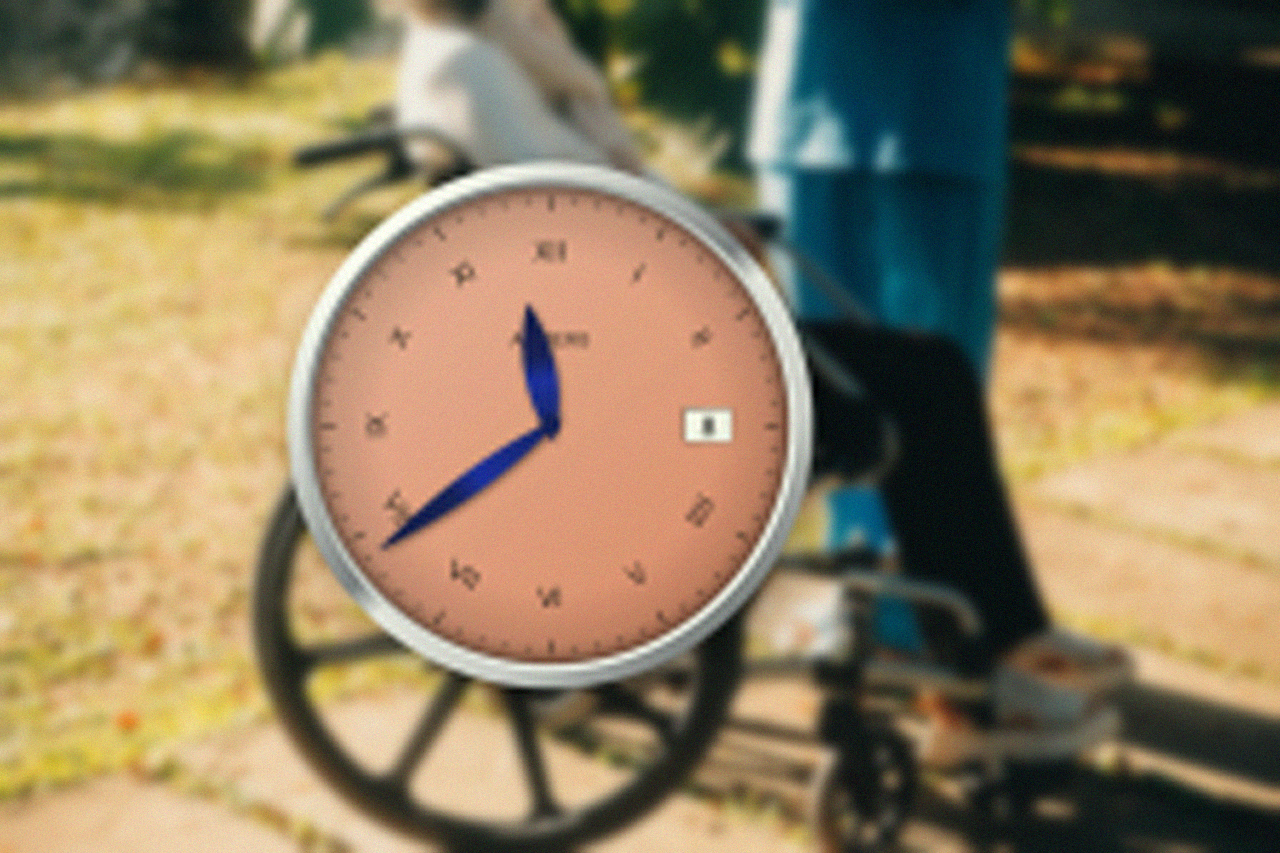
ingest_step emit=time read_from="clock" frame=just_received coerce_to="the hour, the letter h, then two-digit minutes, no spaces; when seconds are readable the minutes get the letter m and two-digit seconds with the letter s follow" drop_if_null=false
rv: 11h39
